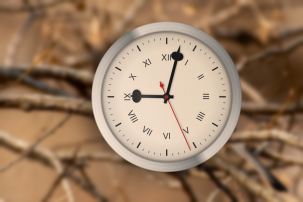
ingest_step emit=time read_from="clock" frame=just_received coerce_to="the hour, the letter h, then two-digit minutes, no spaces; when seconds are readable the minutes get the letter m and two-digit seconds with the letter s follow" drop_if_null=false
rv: 9h02m26s
